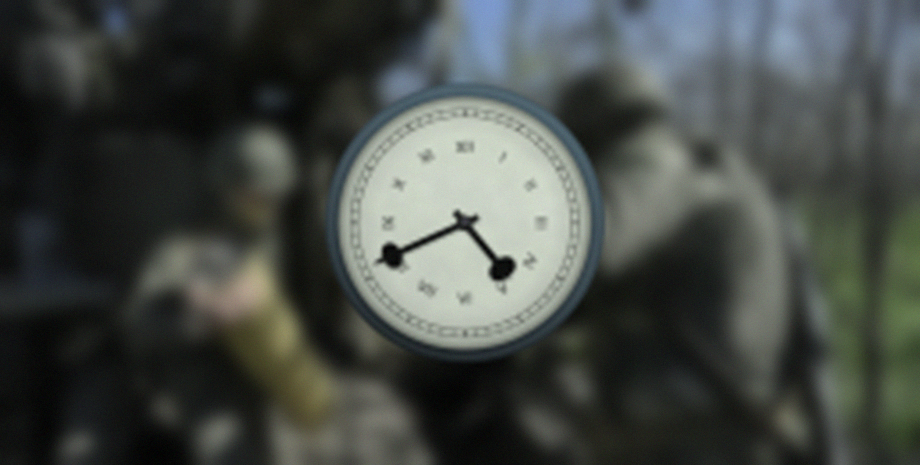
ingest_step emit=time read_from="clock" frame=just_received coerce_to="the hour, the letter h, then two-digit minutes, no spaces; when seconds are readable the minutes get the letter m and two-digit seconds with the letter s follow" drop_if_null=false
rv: 4h41
